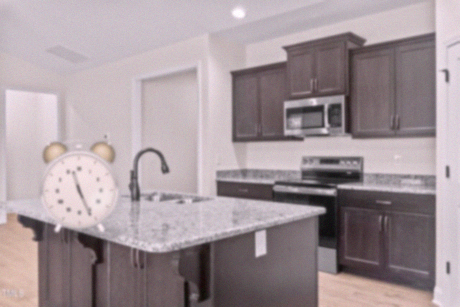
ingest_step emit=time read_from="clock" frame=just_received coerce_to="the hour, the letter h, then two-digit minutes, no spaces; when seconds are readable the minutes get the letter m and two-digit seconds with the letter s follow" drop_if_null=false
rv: 11h26
